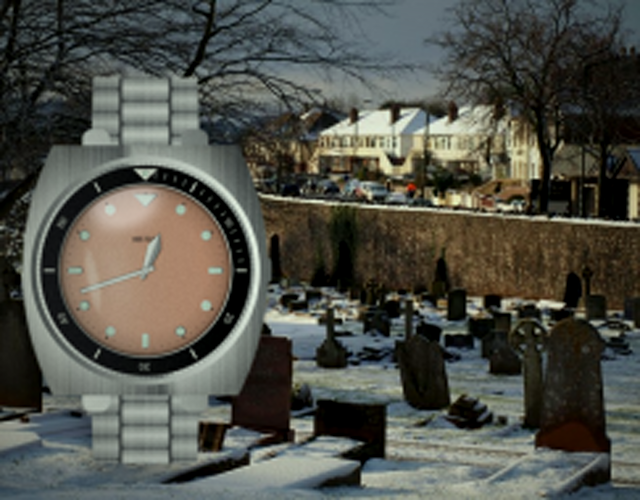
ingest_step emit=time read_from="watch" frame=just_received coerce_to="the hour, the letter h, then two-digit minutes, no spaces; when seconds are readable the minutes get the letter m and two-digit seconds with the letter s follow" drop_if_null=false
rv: 12h42
